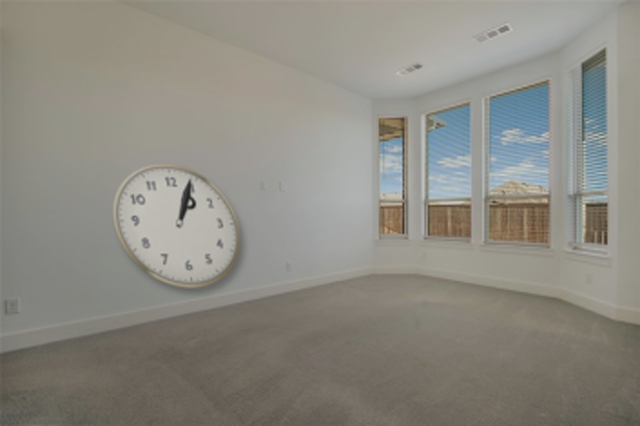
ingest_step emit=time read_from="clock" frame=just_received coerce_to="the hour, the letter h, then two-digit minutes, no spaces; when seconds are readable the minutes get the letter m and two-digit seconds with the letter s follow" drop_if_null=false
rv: 1h04
